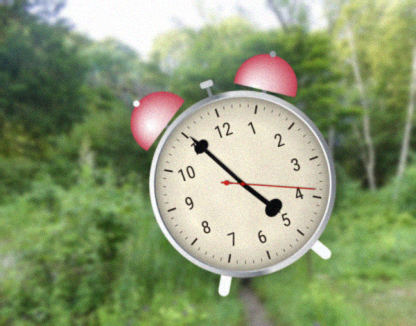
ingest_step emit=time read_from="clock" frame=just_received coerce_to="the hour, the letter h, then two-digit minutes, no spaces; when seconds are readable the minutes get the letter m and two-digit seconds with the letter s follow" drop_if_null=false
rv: 4h55m19s
